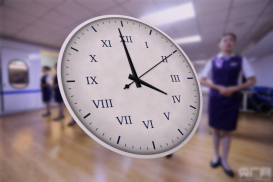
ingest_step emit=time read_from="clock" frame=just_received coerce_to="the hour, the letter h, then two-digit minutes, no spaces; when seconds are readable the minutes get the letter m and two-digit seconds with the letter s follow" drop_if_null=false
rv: 3h59m10s
